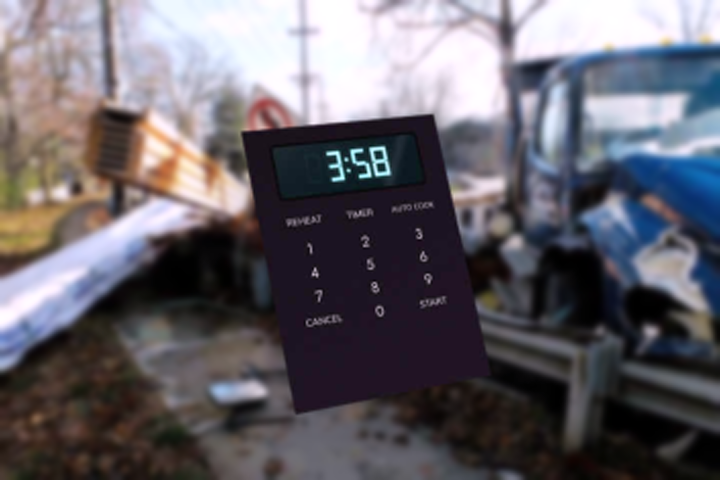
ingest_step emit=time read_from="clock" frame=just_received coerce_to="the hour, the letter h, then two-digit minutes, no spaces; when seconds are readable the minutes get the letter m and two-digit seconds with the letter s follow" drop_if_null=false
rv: 3h58
